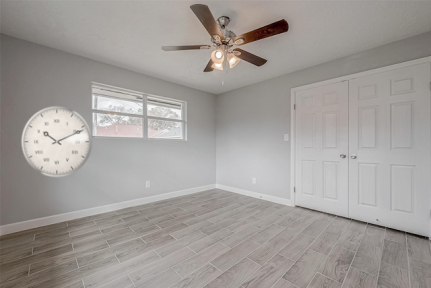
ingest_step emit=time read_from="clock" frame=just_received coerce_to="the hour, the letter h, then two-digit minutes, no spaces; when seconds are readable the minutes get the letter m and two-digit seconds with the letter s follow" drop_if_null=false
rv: 10h11
